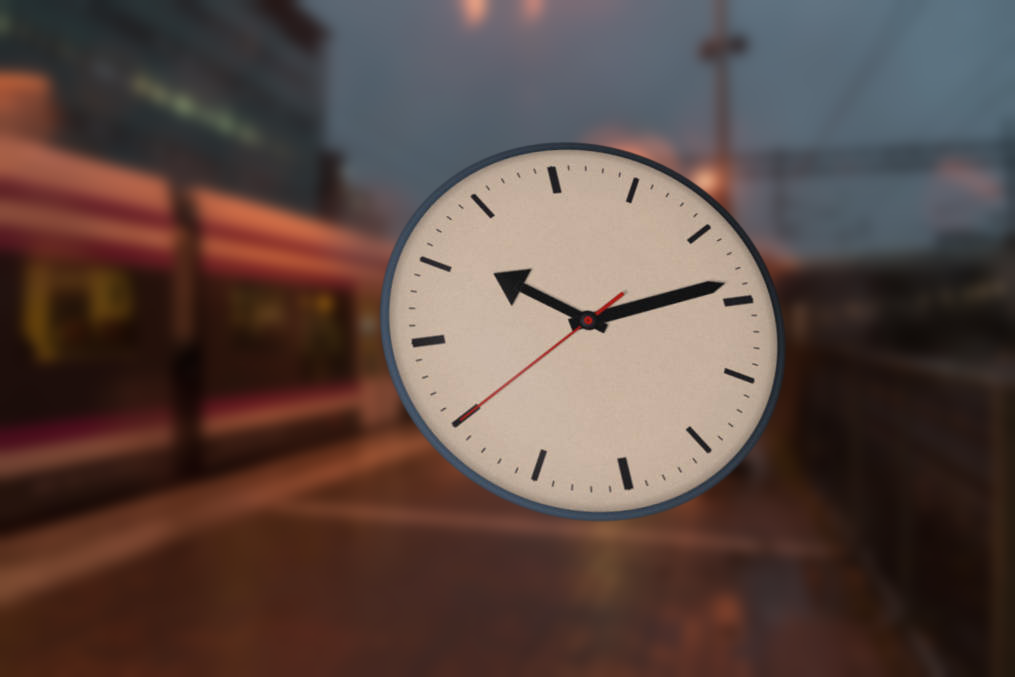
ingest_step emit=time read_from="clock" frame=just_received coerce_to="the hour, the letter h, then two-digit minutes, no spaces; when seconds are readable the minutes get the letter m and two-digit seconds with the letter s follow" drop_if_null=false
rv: 10h13m40s
